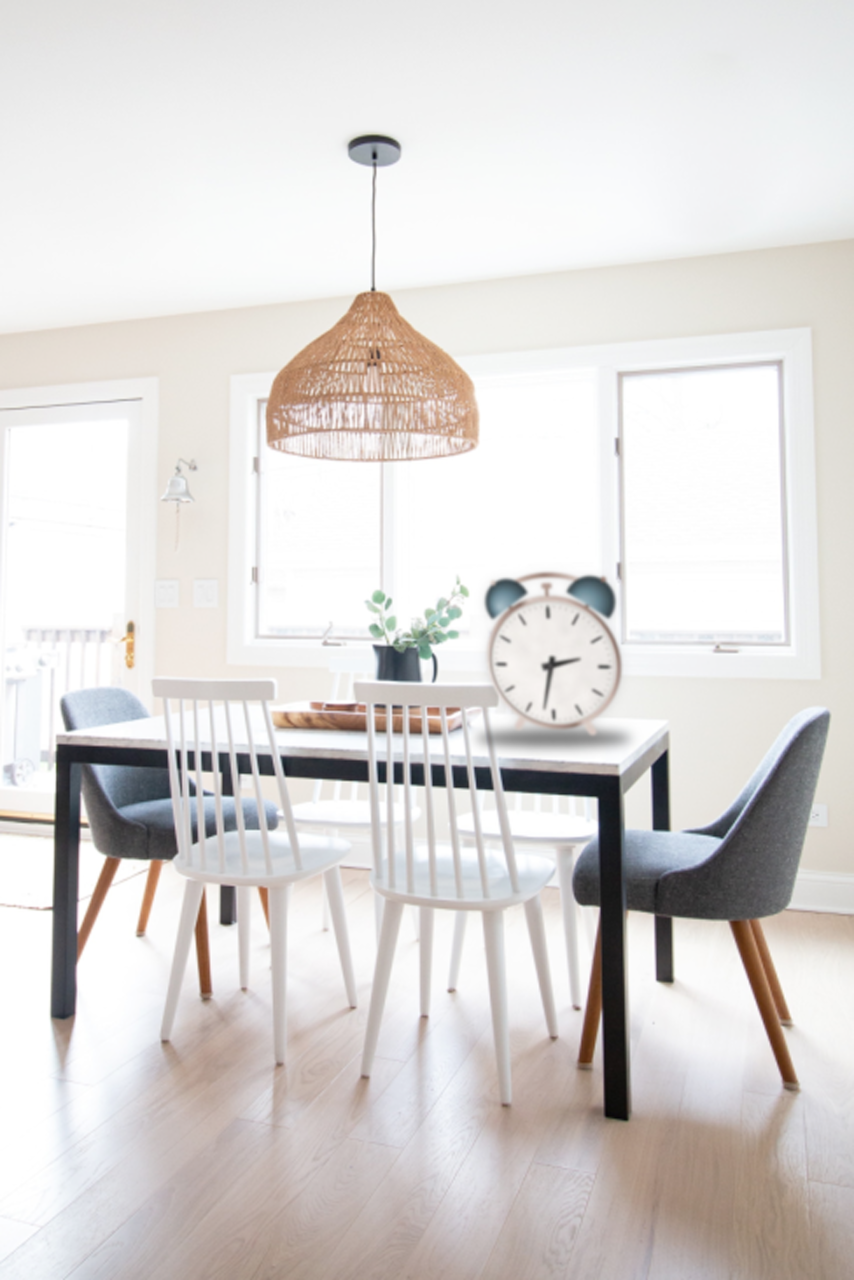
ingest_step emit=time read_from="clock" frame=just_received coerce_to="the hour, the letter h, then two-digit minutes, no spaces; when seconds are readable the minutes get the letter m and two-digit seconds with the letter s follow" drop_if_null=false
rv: 2h32
